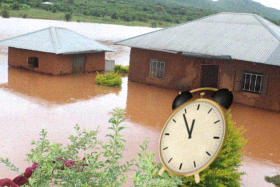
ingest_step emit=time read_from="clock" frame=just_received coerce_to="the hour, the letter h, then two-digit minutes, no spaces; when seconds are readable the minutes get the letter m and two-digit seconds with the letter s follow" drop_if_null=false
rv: 11h54
